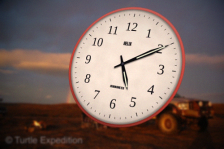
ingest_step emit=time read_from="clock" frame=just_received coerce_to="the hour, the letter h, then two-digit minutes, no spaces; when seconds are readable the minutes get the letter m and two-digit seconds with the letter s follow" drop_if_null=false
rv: 5h10
